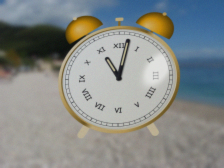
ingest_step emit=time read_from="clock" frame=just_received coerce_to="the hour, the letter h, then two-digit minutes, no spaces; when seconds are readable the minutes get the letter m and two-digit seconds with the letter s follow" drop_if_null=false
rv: 11h02
